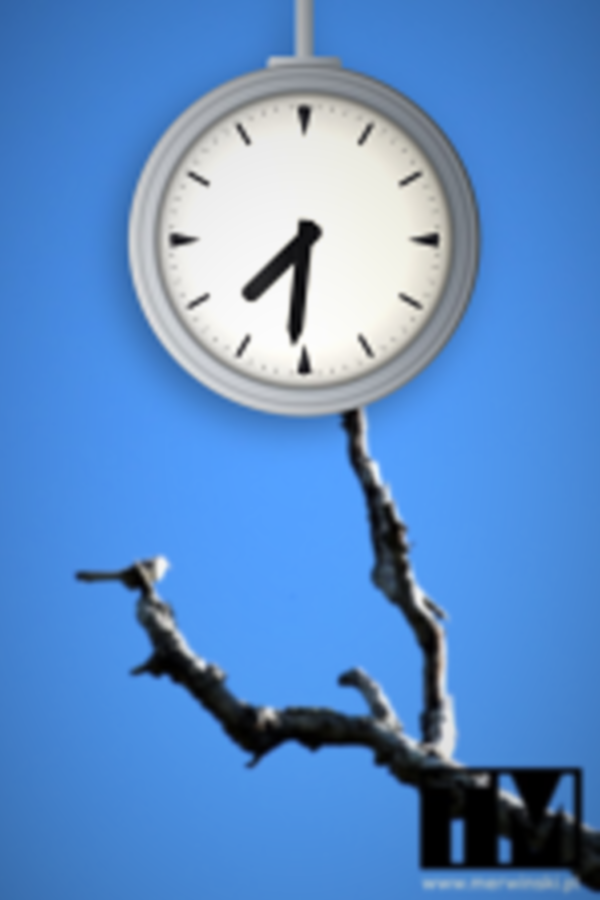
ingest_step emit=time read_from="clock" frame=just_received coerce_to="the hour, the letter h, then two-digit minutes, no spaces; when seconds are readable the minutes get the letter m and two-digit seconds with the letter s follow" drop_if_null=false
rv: 7h31
